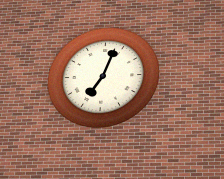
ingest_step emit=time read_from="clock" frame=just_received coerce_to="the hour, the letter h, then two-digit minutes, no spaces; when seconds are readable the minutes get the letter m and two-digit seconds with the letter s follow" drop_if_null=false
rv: 7h03
